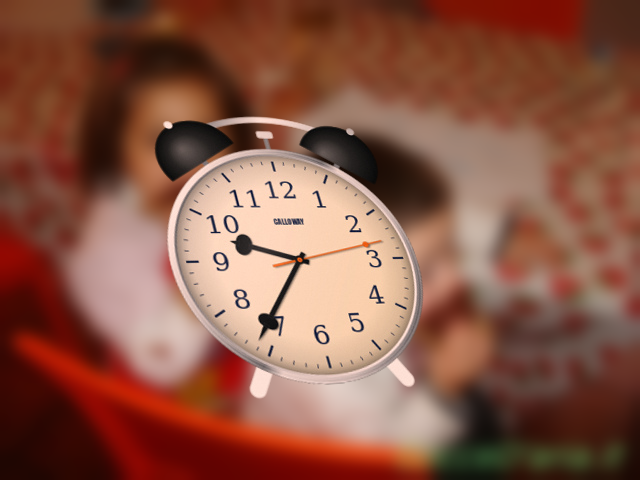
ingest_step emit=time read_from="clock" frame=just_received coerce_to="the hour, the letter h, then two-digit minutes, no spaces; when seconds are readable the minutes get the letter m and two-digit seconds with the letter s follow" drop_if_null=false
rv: 9h36m13s
